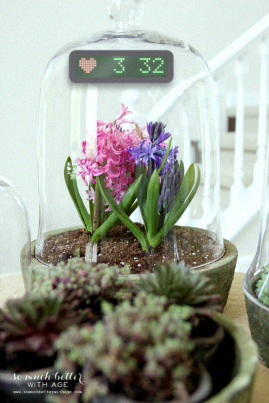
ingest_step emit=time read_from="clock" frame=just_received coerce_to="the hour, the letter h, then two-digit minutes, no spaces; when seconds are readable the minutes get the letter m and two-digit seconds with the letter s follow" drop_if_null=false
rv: 3h32
